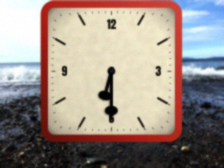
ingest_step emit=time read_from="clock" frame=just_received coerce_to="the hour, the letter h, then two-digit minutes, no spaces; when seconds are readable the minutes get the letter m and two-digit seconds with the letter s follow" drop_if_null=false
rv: 6h30
